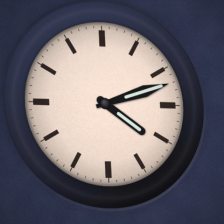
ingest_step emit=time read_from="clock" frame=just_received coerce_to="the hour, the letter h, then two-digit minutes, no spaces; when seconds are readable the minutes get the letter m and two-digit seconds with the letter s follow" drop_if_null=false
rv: 4h12
